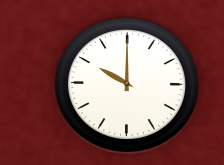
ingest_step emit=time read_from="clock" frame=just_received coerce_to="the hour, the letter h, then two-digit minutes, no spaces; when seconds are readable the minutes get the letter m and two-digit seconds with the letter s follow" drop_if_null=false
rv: 10h00
